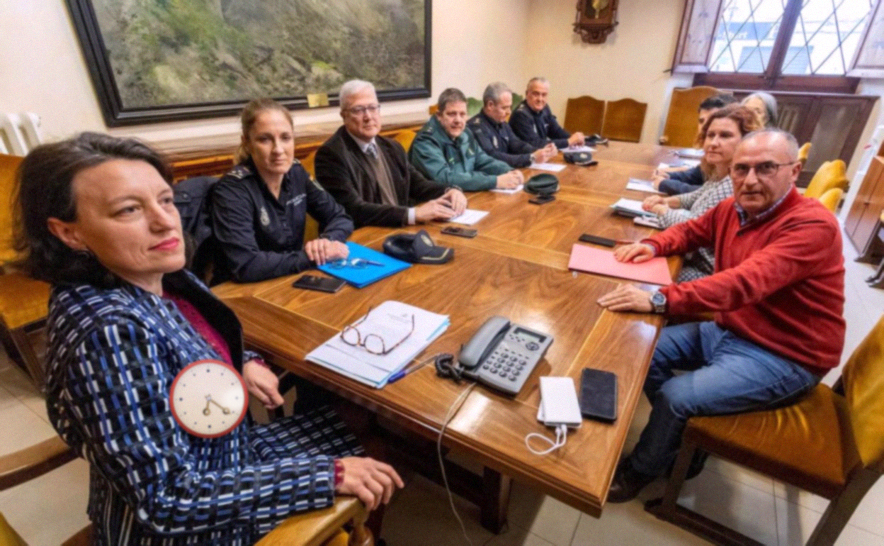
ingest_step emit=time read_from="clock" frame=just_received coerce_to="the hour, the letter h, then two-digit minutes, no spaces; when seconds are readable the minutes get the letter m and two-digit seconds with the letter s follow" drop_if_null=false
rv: 6h21
